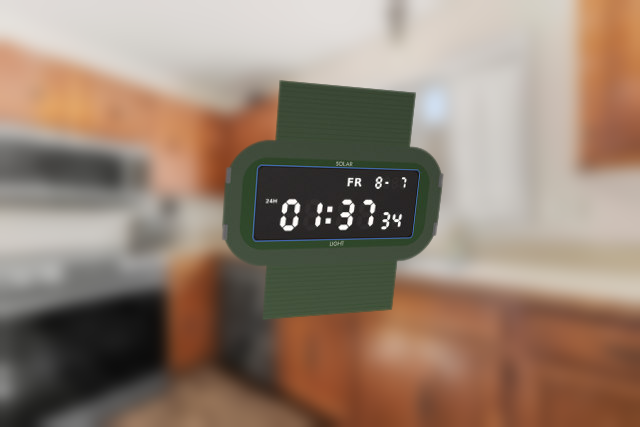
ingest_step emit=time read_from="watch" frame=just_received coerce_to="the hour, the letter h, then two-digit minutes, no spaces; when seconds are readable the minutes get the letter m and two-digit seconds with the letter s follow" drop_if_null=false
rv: 1h37m34s
